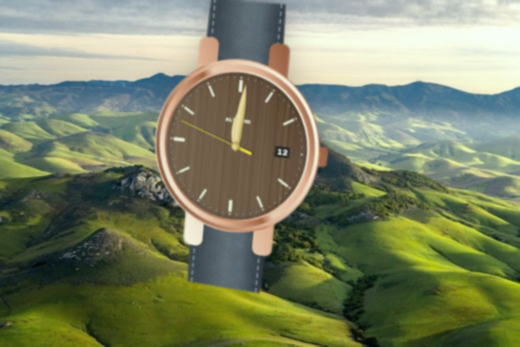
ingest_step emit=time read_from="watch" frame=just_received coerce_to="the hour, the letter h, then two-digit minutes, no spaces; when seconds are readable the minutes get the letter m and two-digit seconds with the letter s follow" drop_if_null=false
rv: 12h00m48s
